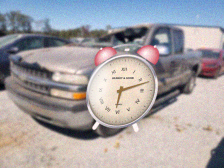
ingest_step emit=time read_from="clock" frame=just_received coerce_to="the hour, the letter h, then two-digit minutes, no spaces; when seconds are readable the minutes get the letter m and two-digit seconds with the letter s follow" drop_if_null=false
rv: 6h12
